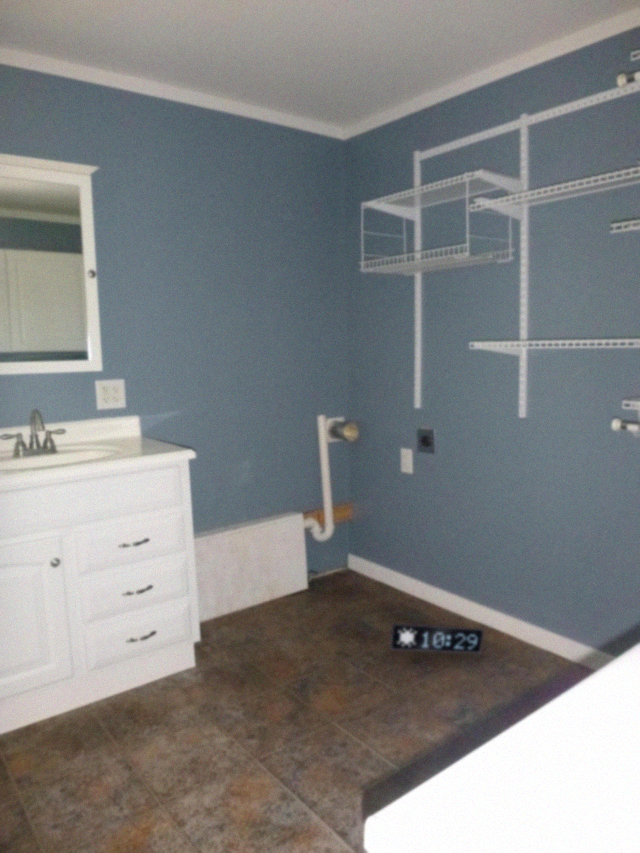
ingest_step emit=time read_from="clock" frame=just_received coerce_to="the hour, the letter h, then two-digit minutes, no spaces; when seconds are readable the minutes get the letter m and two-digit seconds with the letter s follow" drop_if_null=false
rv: 10h29
